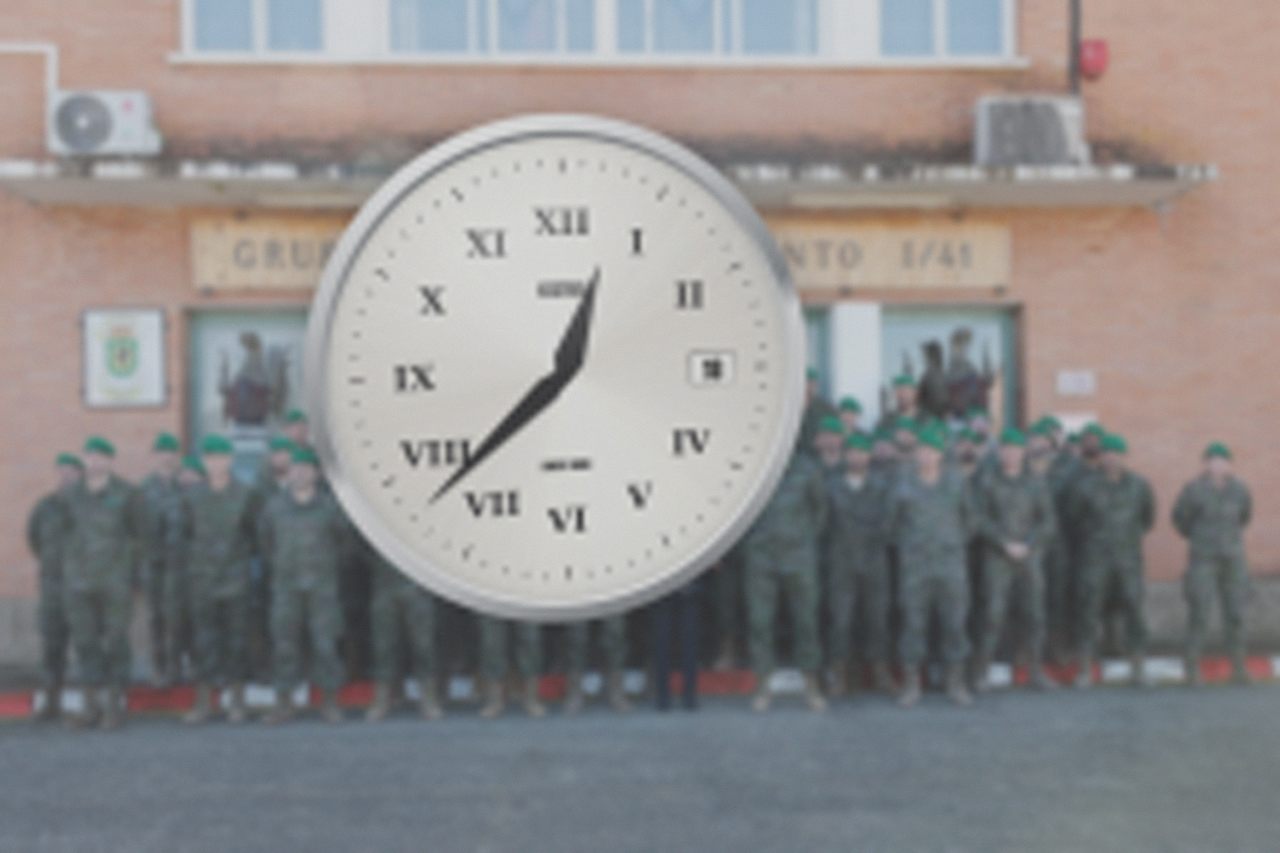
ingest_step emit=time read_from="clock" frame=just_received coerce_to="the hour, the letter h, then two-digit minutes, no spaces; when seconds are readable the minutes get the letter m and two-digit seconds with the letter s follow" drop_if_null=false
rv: 12h38
